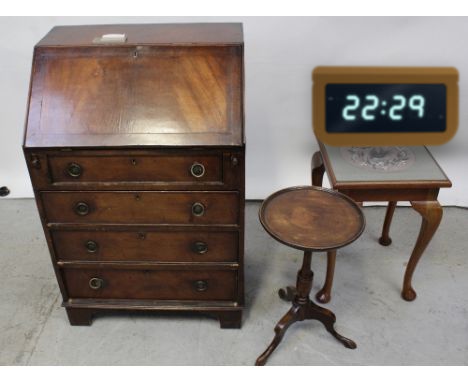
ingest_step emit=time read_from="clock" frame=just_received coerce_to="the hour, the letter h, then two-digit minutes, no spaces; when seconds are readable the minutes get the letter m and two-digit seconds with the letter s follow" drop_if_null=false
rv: 22h29
